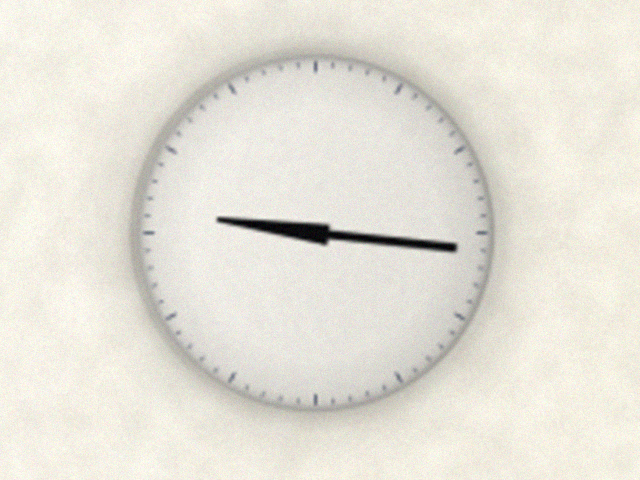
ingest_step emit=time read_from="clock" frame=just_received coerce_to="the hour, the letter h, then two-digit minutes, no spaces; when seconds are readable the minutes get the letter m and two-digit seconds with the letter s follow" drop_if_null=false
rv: 9h16
